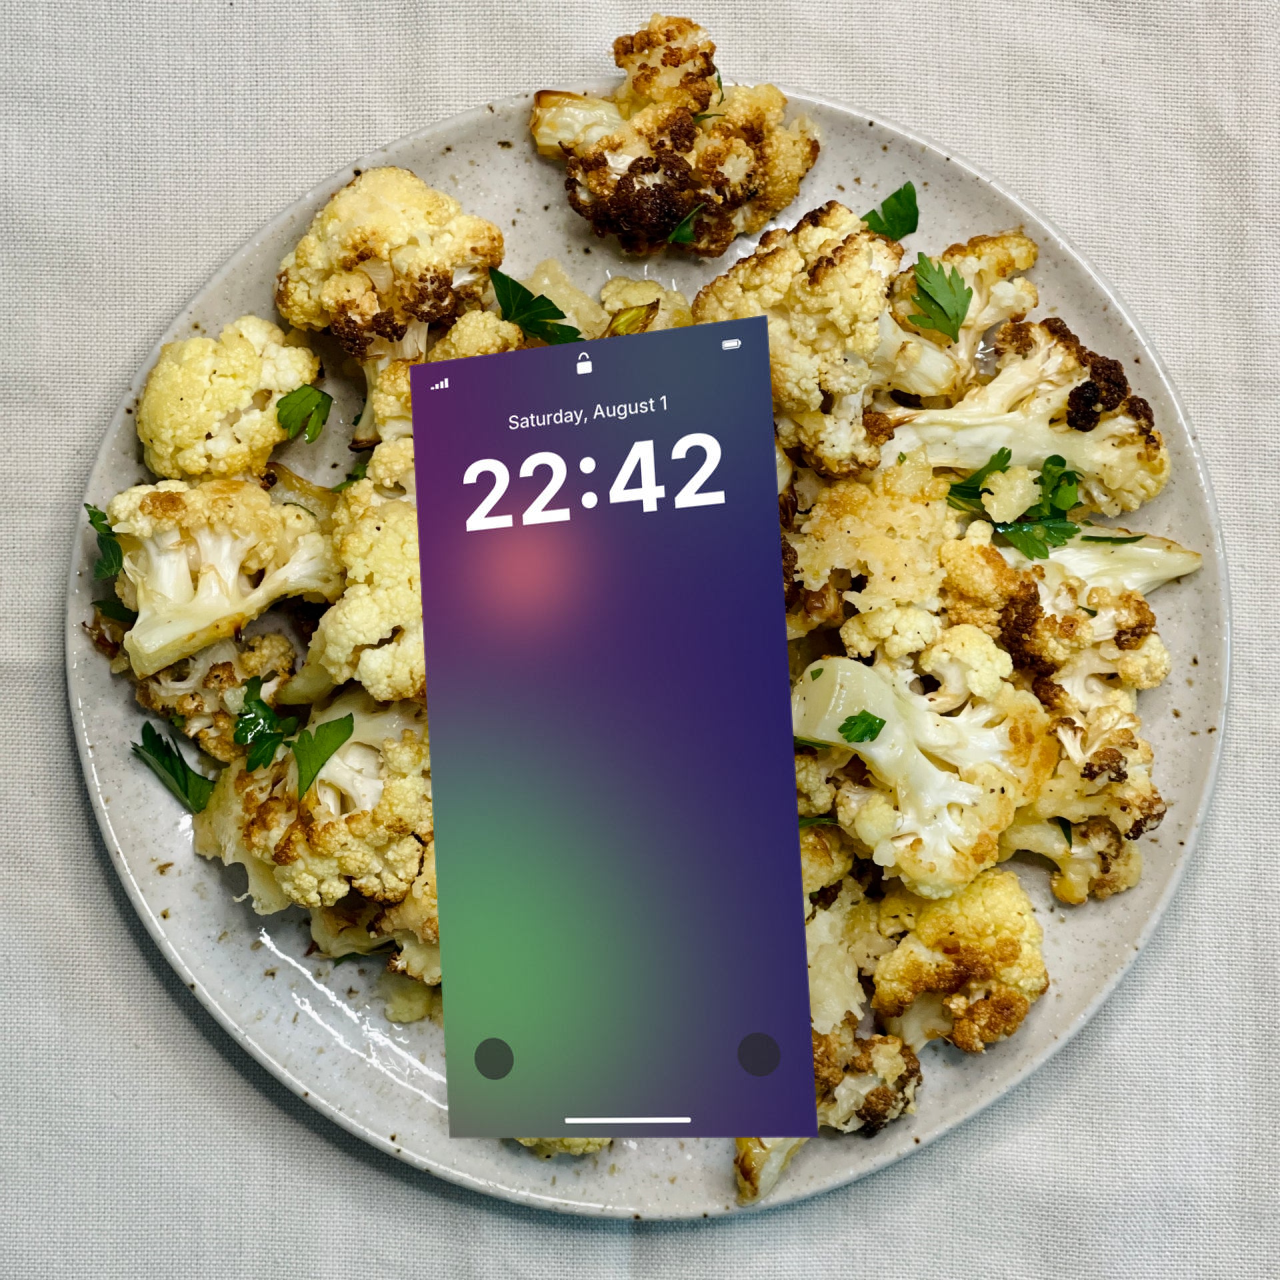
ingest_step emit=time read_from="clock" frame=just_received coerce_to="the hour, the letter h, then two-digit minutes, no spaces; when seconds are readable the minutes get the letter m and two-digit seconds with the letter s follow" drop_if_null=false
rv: 22h42
